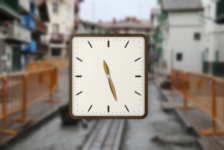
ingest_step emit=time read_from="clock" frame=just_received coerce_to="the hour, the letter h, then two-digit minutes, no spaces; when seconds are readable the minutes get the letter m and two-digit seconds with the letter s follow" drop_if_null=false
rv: 11h27
